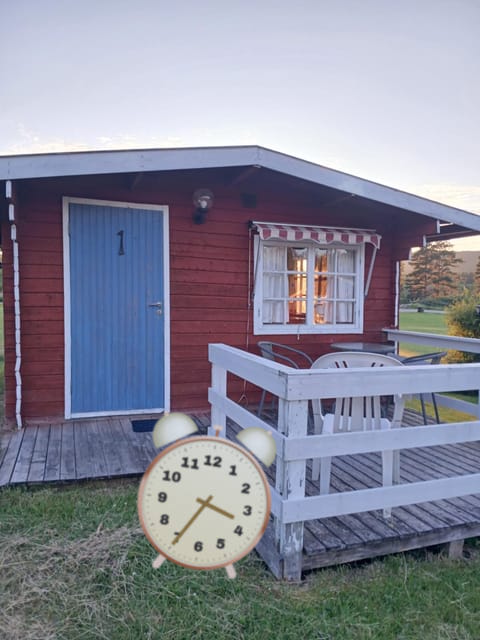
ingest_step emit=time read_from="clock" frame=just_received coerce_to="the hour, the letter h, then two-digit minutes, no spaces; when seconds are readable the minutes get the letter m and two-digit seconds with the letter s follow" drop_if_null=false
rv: 3h35
